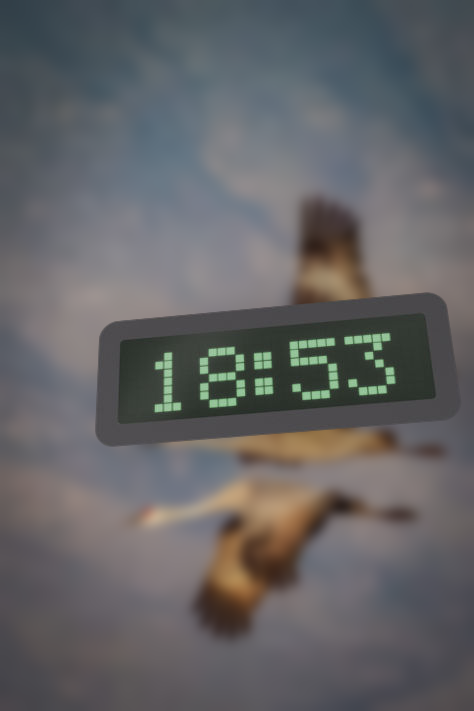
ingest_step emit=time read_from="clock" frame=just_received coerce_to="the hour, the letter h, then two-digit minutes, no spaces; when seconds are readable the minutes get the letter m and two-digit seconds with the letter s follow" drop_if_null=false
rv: 18h53
